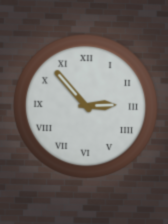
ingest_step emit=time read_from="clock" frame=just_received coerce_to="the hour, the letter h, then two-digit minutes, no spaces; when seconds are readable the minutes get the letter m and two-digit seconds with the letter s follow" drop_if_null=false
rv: 2h53
